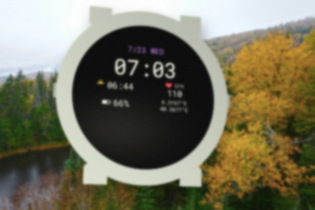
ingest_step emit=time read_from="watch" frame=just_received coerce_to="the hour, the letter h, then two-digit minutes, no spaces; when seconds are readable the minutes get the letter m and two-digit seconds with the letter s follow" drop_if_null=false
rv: 7h03
